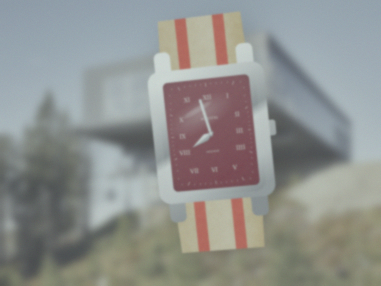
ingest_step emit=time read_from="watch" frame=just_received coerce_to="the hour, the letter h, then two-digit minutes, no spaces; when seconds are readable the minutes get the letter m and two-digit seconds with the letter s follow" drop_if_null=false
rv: 7h58
